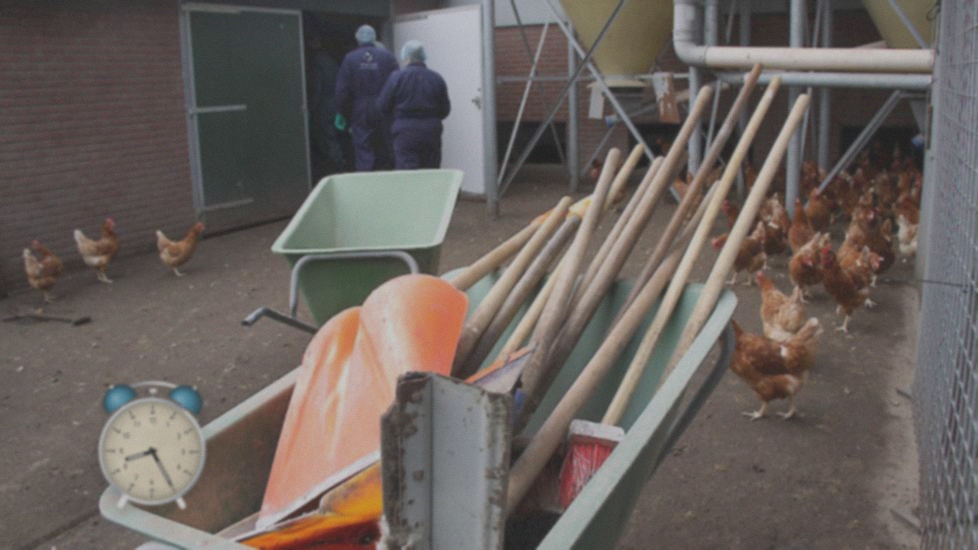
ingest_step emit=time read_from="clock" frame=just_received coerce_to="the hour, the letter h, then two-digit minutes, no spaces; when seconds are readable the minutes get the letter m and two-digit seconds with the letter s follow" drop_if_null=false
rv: 8h25
